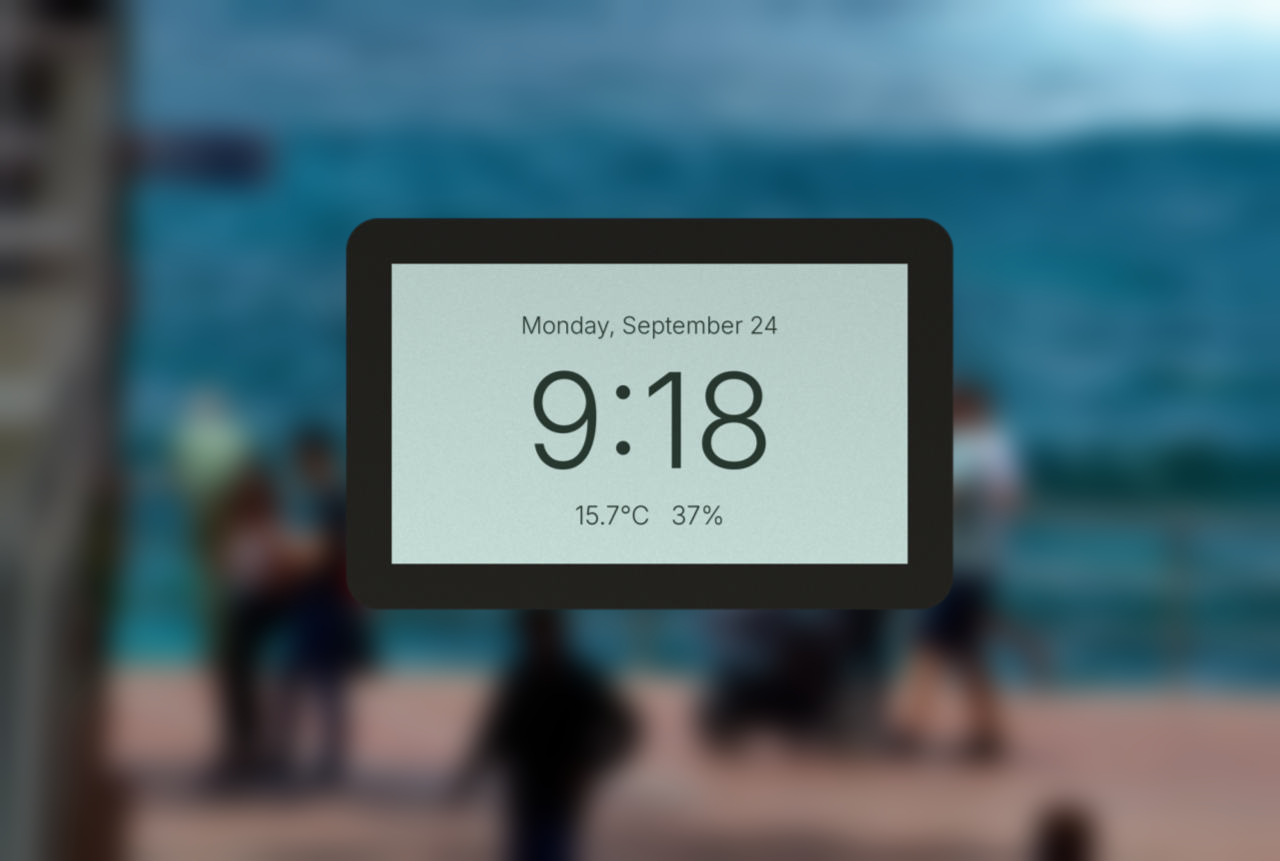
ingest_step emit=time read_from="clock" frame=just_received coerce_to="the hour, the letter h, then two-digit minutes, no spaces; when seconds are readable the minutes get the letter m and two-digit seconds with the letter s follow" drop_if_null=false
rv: 9h18
